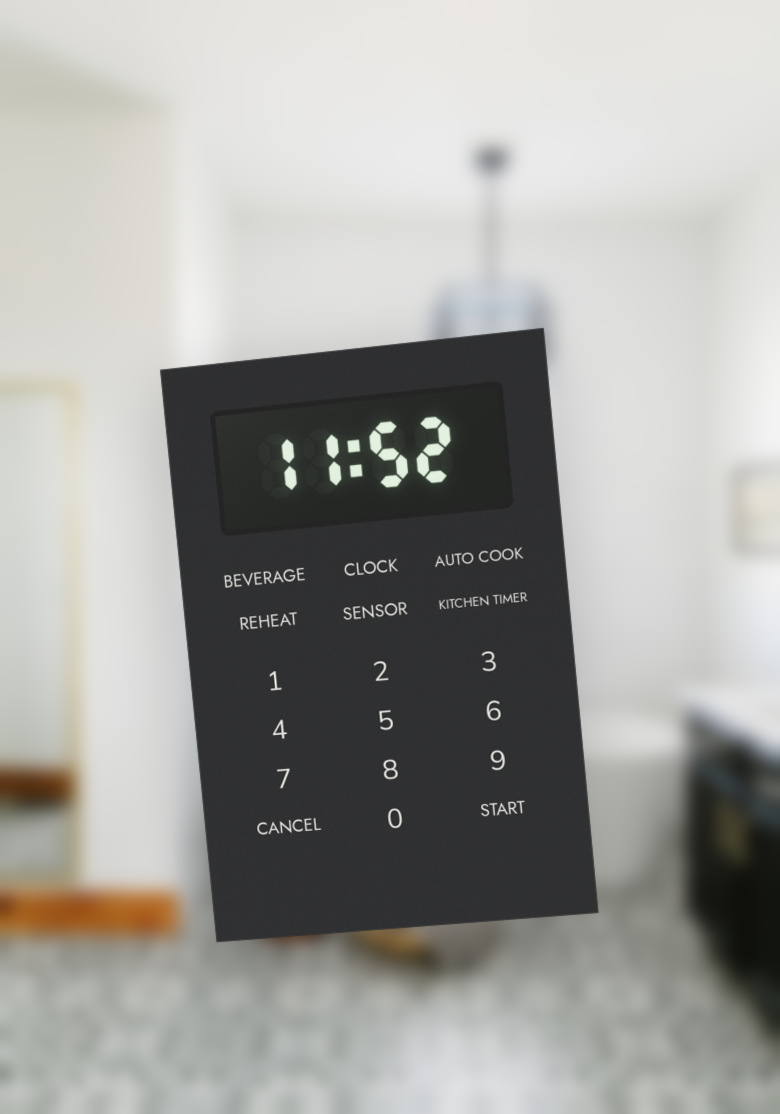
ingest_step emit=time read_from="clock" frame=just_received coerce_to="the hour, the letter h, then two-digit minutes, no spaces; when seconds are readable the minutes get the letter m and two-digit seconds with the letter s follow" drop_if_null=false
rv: 11h52
